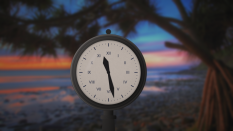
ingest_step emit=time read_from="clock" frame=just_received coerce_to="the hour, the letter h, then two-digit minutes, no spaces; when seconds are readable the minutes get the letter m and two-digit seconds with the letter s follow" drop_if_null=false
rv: 11h28
